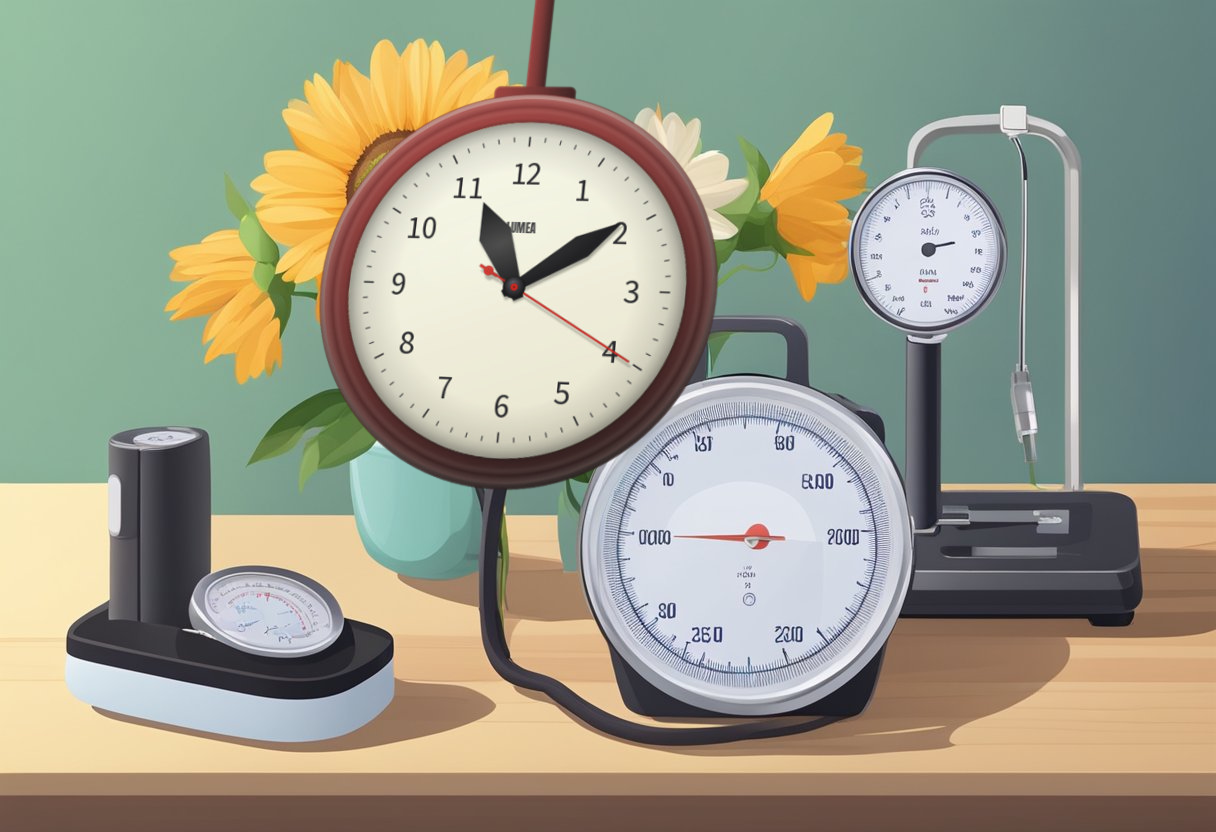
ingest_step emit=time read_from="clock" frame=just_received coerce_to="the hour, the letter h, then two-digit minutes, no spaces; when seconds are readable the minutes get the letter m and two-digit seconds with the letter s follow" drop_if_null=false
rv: 11h09m20s
